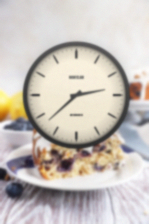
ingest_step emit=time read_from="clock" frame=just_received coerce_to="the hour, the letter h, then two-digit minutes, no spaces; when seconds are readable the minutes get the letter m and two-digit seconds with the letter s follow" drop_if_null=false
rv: 2h38
